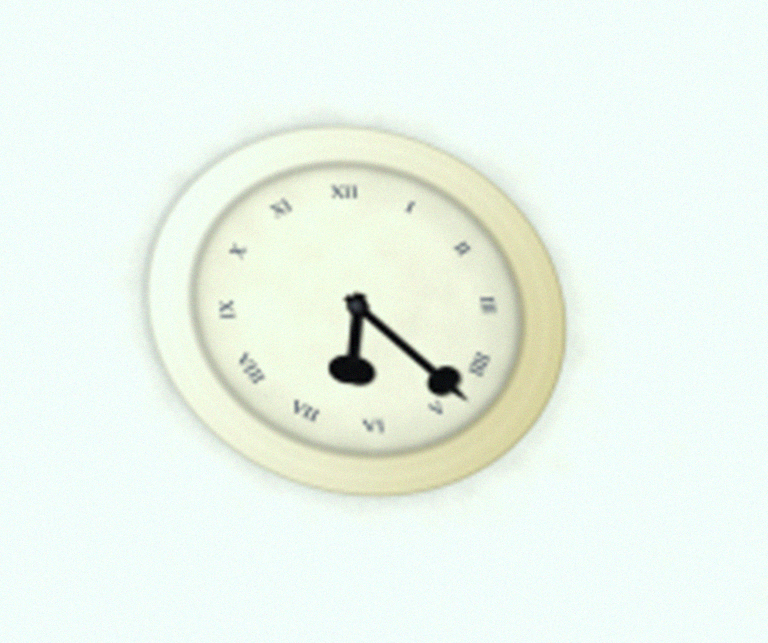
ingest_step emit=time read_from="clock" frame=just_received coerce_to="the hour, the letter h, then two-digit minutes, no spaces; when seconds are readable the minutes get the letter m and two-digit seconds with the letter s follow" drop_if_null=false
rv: 6h23
